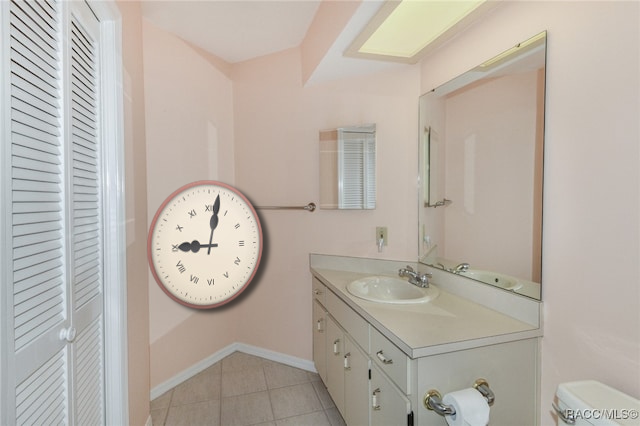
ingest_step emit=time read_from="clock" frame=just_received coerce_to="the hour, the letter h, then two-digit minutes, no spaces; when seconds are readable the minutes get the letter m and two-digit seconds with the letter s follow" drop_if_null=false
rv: 9h02
